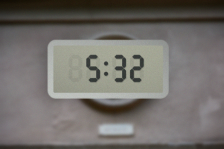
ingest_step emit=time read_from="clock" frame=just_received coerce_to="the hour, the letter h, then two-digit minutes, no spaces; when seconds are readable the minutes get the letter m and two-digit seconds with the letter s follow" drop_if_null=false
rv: 5h32
